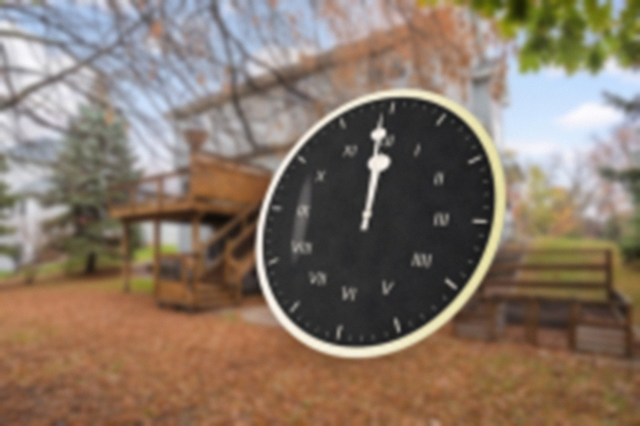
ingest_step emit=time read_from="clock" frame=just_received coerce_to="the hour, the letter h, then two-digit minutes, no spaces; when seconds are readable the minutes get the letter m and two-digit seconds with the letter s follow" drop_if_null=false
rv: 11h59
